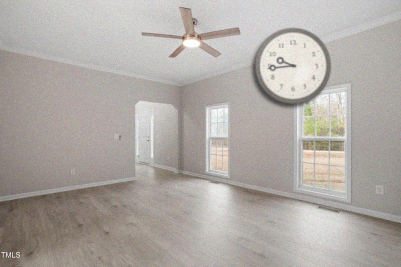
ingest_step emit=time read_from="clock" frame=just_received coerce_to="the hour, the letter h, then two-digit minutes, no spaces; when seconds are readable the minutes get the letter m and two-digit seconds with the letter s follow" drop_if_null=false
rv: 9h44
